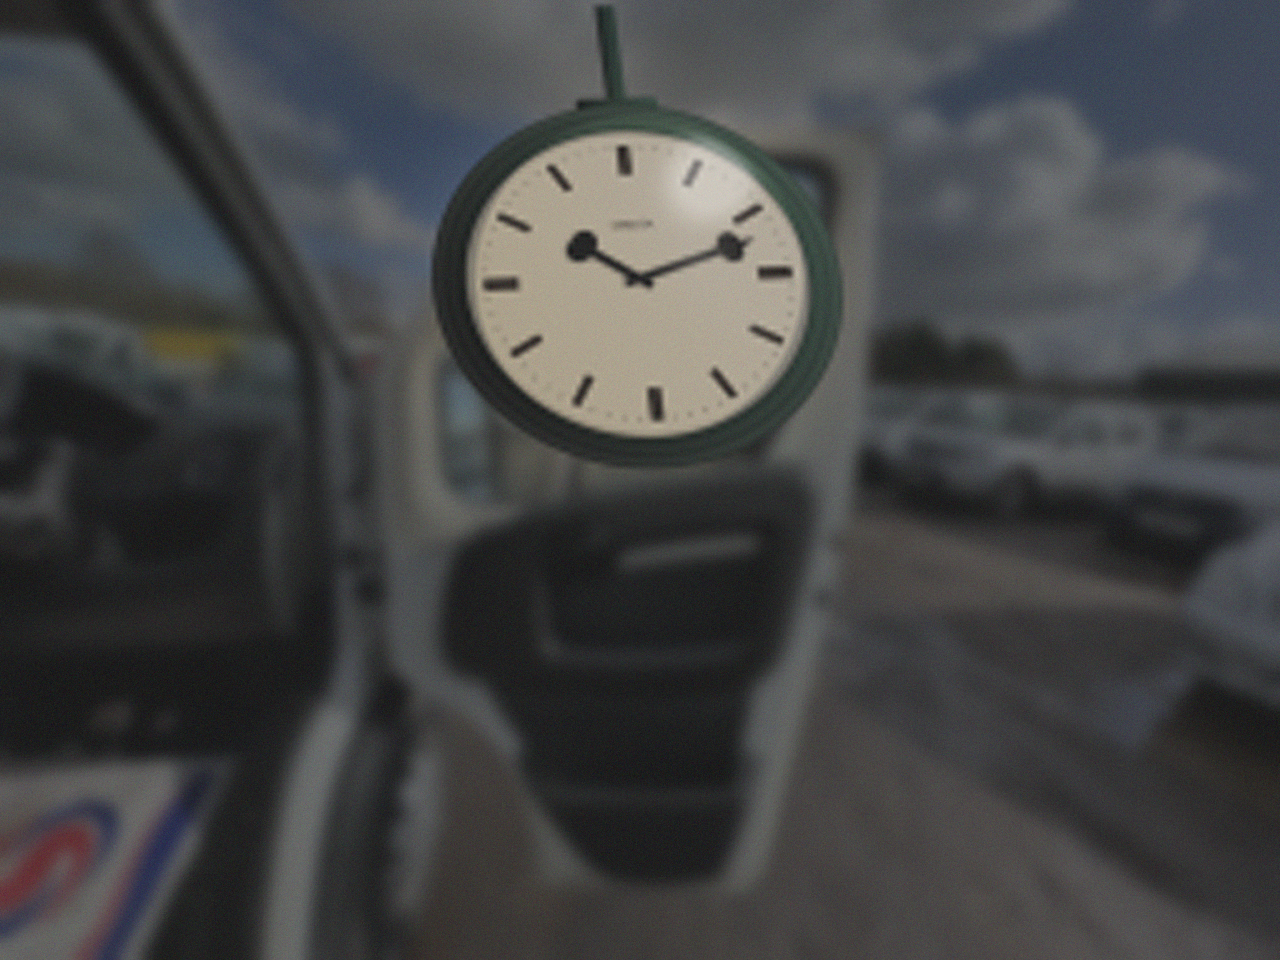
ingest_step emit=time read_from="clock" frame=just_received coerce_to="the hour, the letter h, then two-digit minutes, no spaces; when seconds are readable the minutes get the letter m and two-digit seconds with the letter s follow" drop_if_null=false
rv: 10h12
